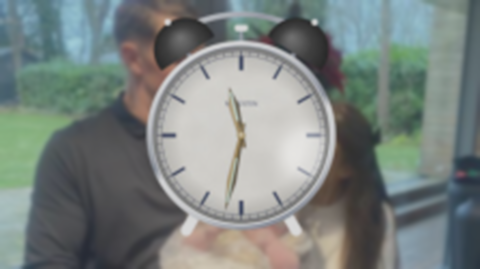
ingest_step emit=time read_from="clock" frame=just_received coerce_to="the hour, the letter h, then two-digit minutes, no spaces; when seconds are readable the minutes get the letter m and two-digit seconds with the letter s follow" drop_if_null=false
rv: 11h32
